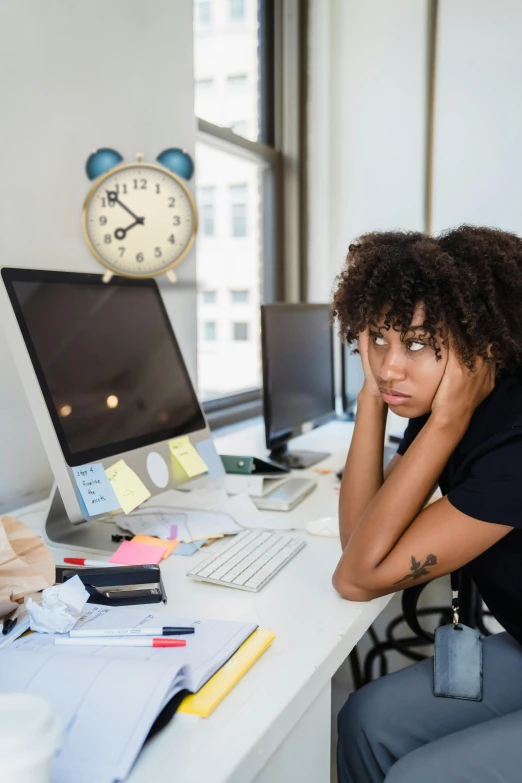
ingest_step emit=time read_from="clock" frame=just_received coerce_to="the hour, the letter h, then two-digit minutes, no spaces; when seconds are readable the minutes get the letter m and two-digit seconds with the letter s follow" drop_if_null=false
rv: 7h52
